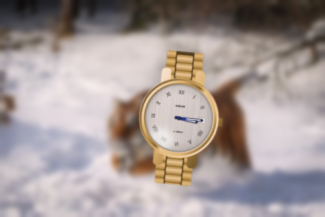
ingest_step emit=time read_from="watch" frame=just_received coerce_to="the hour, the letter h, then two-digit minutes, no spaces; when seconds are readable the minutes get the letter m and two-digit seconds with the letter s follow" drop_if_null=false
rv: 3h15
